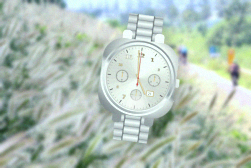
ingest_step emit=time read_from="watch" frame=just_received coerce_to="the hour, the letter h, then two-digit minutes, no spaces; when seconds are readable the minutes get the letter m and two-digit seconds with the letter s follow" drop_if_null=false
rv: 4h59
